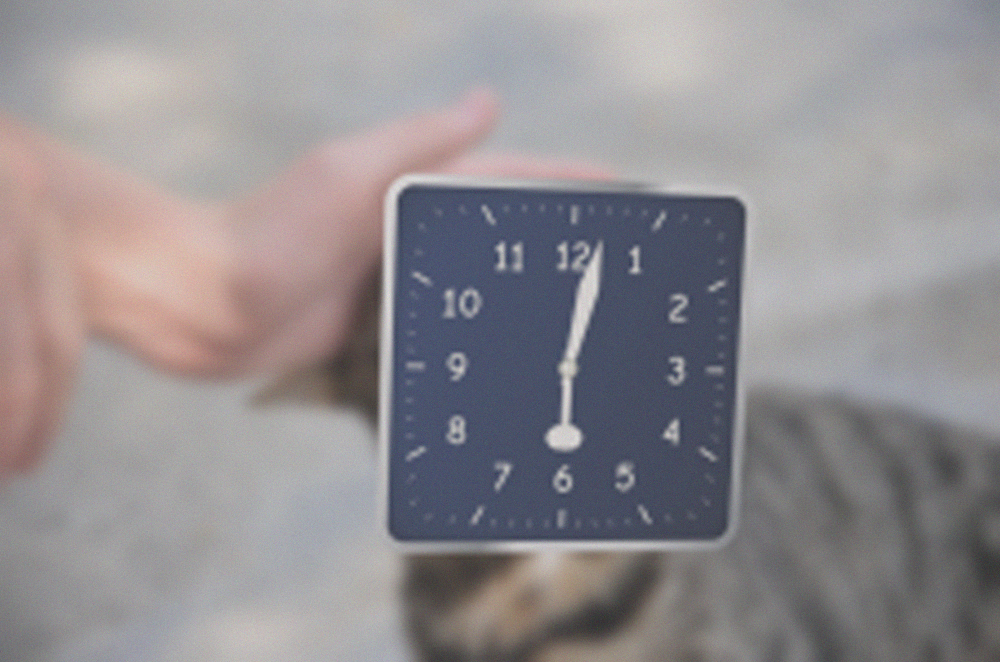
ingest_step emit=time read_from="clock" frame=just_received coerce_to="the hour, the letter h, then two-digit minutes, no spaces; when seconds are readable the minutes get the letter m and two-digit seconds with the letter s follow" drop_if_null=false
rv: 6h02
